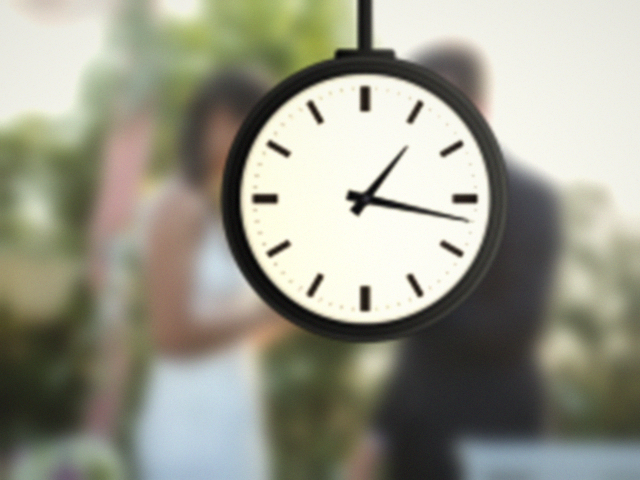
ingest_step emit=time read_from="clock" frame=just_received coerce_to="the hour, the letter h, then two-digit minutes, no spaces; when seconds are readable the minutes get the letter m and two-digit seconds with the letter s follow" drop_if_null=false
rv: 1h17
